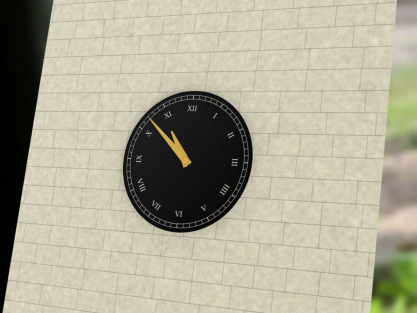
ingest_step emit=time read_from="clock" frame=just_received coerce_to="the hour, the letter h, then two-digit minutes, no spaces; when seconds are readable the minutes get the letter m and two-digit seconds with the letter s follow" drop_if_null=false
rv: 10h52
